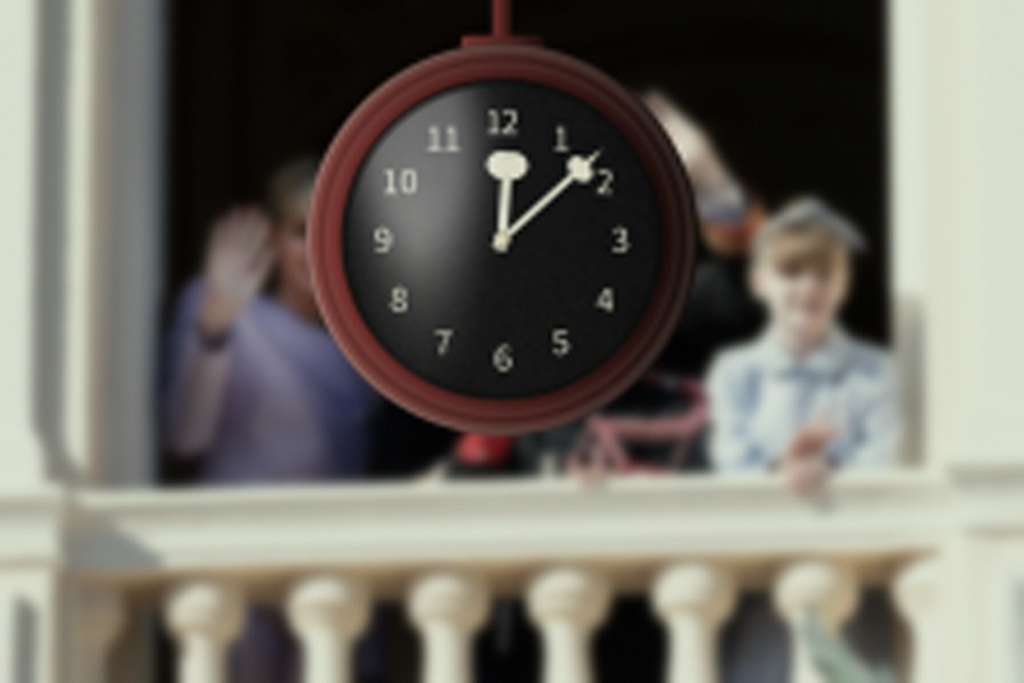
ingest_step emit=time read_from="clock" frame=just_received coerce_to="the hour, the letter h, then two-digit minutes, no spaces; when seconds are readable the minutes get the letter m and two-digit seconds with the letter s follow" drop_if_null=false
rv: 12h08
